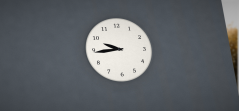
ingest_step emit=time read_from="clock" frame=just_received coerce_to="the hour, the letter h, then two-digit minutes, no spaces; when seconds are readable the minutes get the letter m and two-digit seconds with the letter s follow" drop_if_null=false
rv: 9h44
